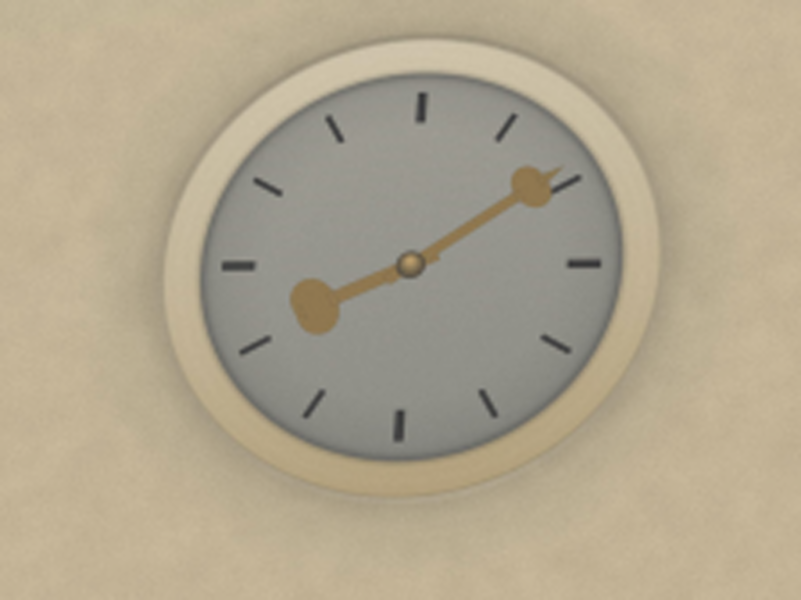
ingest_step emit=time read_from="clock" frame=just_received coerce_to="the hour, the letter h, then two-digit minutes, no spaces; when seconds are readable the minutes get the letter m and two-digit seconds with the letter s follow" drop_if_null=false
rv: 8h09
